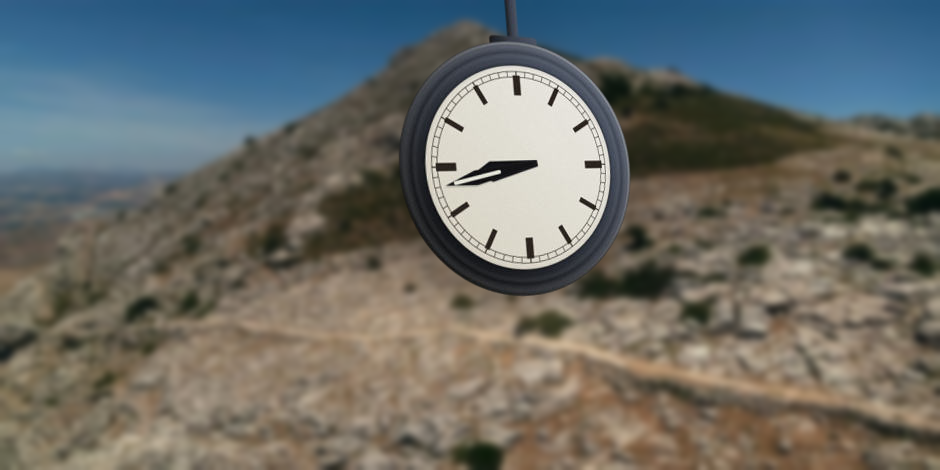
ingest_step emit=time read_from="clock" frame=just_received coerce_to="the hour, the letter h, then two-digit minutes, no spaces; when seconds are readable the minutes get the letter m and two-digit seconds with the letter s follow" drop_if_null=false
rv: 8h43
